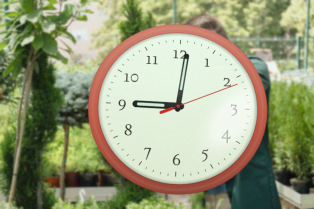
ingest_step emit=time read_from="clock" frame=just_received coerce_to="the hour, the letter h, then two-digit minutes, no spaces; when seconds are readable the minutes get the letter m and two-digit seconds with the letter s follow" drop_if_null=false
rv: 9h01m11s
